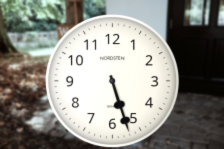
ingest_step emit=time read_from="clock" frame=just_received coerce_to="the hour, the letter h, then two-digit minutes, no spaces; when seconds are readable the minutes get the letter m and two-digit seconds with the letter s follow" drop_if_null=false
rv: 5h27
